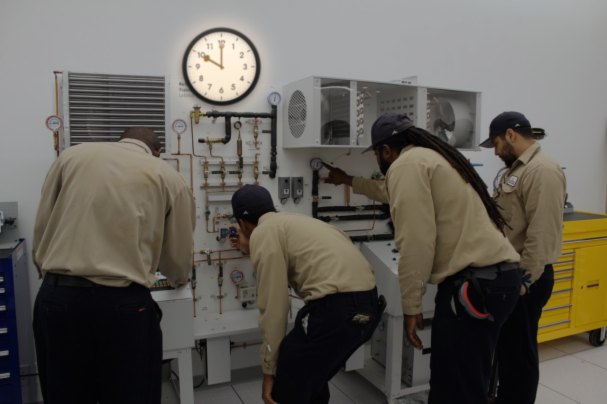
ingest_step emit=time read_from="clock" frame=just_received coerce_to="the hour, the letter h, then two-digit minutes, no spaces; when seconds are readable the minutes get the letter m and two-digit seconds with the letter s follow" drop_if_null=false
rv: 10h00
